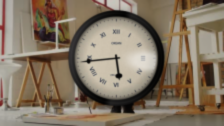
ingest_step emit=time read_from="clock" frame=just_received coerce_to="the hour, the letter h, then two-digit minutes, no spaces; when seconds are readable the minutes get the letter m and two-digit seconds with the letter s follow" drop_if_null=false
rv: 5h44
